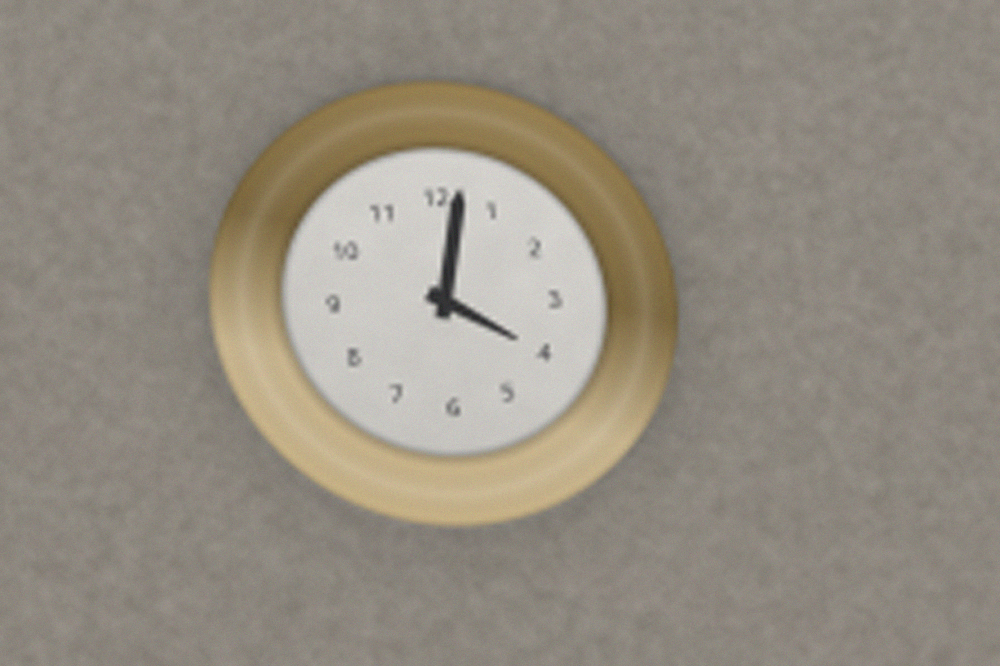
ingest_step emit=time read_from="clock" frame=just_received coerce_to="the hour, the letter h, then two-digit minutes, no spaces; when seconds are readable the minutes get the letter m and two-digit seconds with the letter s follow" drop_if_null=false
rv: 4h02
